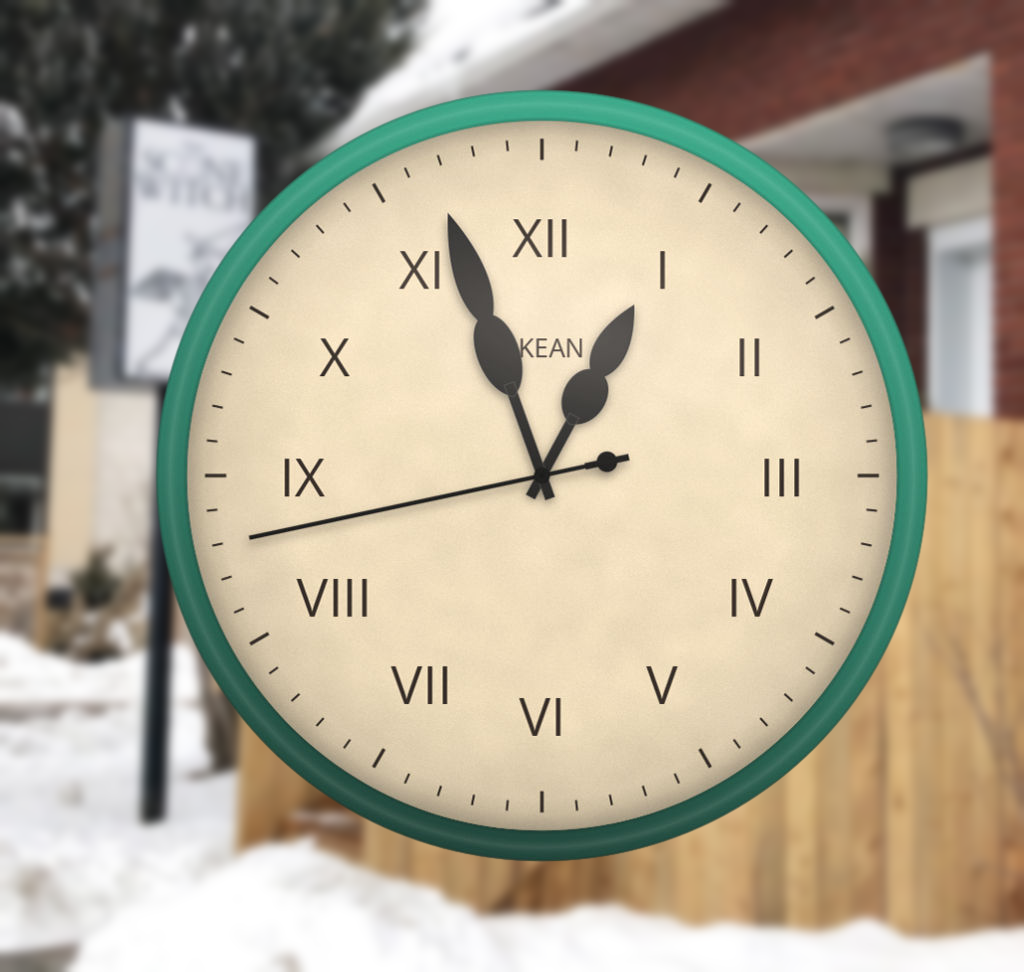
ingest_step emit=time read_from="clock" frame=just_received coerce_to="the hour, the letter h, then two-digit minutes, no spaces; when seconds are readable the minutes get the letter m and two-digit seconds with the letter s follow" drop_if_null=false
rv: 12h56m43s
